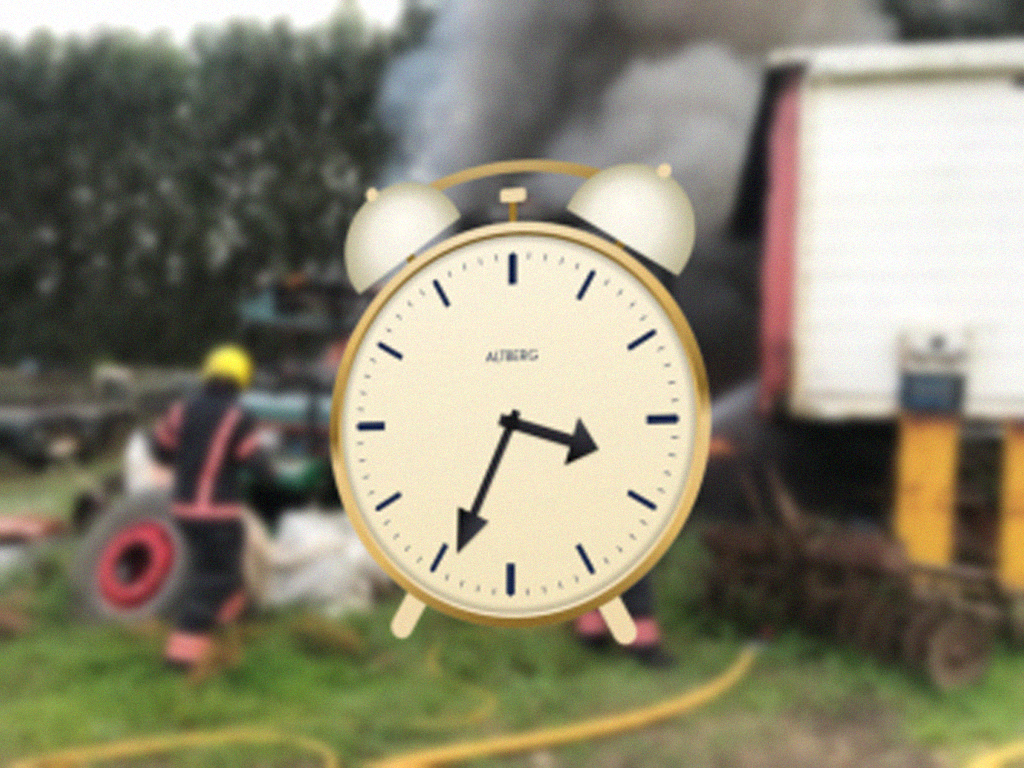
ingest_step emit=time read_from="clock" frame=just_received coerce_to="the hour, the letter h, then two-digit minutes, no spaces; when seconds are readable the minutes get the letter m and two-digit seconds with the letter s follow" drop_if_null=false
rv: 3h34
